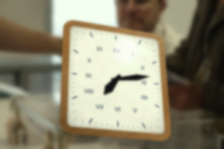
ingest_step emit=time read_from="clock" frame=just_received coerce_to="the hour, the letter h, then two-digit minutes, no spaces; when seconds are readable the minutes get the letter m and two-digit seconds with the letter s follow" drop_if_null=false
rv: 7h13
